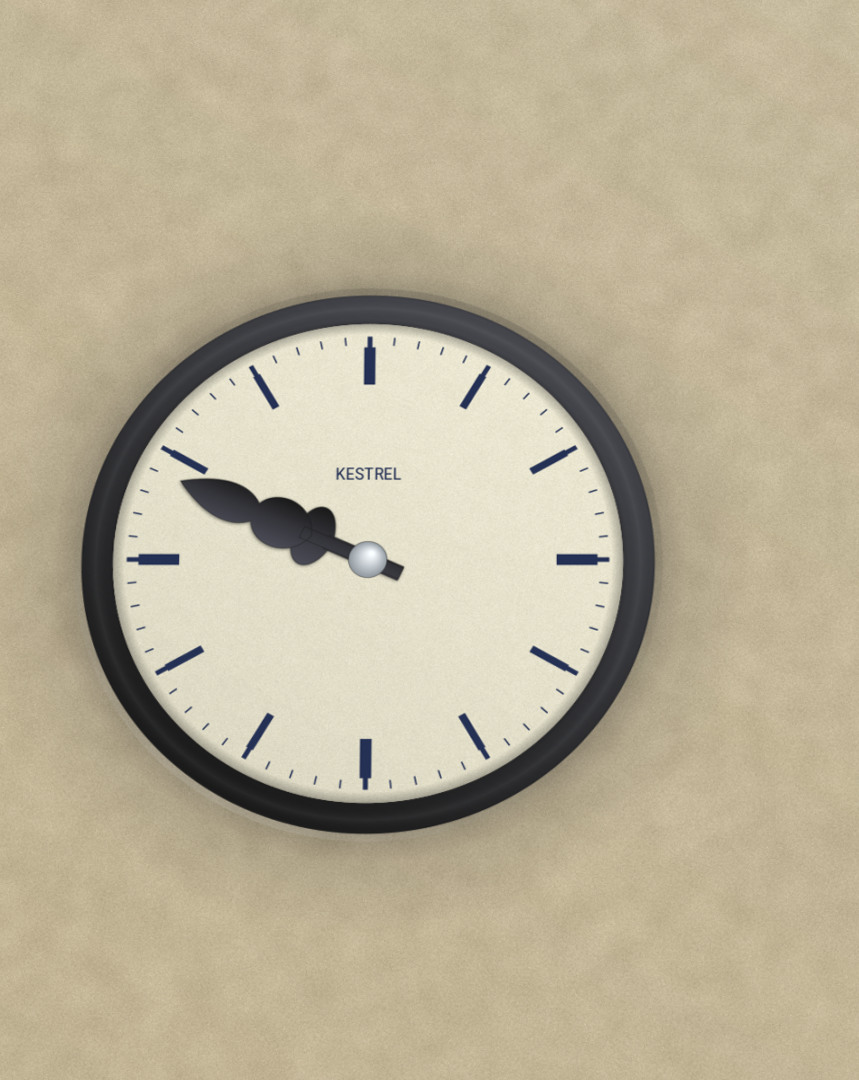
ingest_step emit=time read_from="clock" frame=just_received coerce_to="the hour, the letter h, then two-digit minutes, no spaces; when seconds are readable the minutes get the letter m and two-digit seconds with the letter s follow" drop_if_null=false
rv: 9h49
